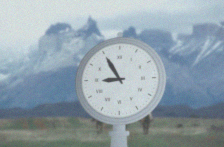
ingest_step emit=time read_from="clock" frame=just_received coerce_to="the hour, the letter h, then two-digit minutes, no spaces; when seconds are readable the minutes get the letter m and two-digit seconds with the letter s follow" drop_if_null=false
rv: 8h55
